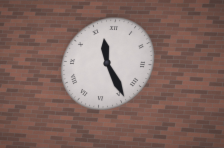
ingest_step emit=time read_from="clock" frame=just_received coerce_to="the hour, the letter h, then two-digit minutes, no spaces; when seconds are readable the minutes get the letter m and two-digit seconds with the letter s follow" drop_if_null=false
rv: 11h24
